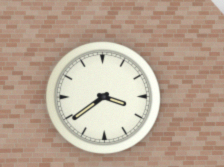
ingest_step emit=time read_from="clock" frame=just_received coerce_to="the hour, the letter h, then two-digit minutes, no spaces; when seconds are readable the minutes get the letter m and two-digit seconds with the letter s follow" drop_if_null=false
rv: 3h39
